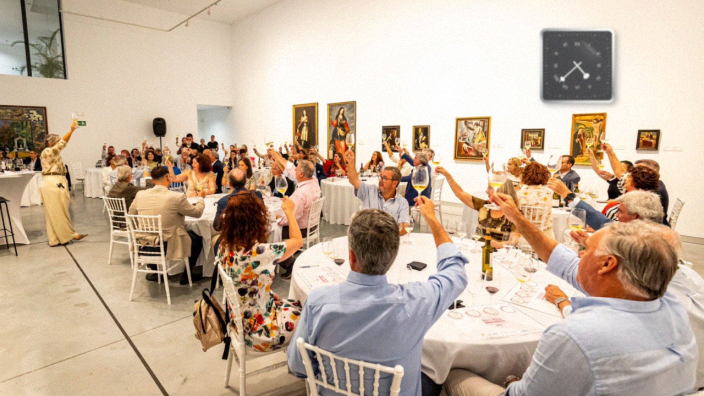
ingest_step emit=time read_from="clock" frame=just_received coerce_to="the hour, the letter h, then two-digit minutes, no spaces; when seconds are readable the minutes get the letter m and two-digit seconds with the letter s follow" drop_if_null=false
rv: 4h38
